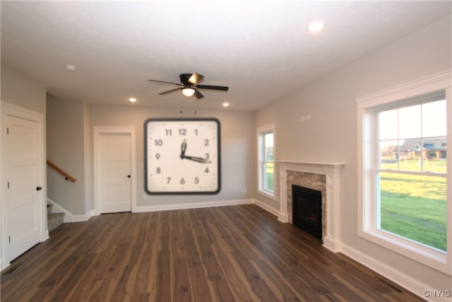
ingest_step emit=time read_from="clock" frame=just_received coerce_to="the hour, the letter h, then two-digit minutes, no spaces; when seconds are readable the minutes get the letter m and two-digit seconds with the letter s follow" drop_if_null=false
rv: 12h17
